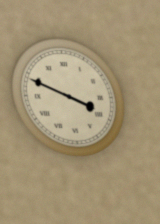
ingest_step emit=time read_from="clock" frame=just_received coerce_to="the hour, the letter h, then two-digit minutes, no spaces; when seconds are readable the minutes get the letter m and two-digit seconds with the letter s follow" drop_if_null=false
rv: 3h49
